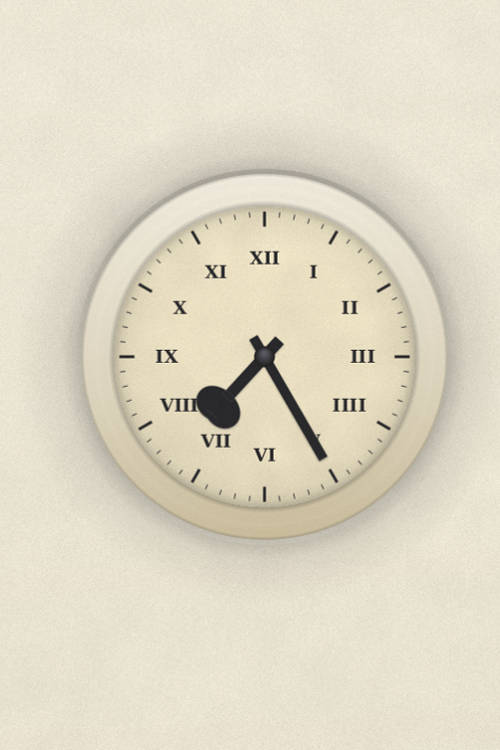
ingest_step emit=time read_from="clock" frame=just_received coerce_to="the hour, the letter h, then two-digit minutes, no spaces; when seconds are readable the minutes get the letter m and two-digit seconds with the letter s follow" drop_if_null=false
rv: 7h25
